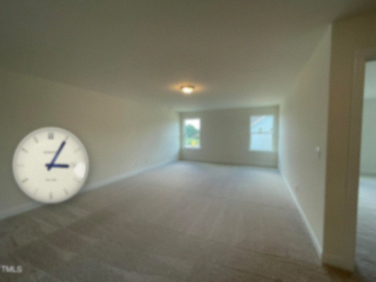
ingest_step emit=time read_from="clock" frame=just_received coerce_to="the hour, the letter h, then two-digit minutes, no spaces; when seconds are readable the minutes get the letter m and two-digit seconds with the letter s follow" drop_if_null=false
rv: 3h05
